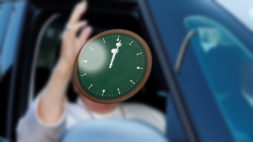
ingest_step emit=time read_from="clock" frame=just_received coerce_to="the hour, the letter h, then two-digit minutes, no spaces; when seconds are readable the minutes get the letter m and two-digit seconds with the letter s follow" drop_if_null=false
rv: 12h01
